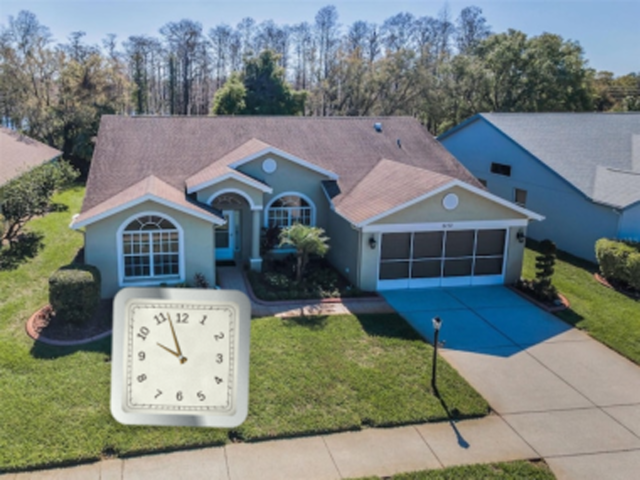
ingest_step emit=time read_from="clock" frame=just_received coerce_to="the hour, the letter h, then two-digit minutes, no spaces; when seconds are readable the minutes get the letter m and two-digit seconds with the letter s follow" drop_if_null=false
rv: 9h57
